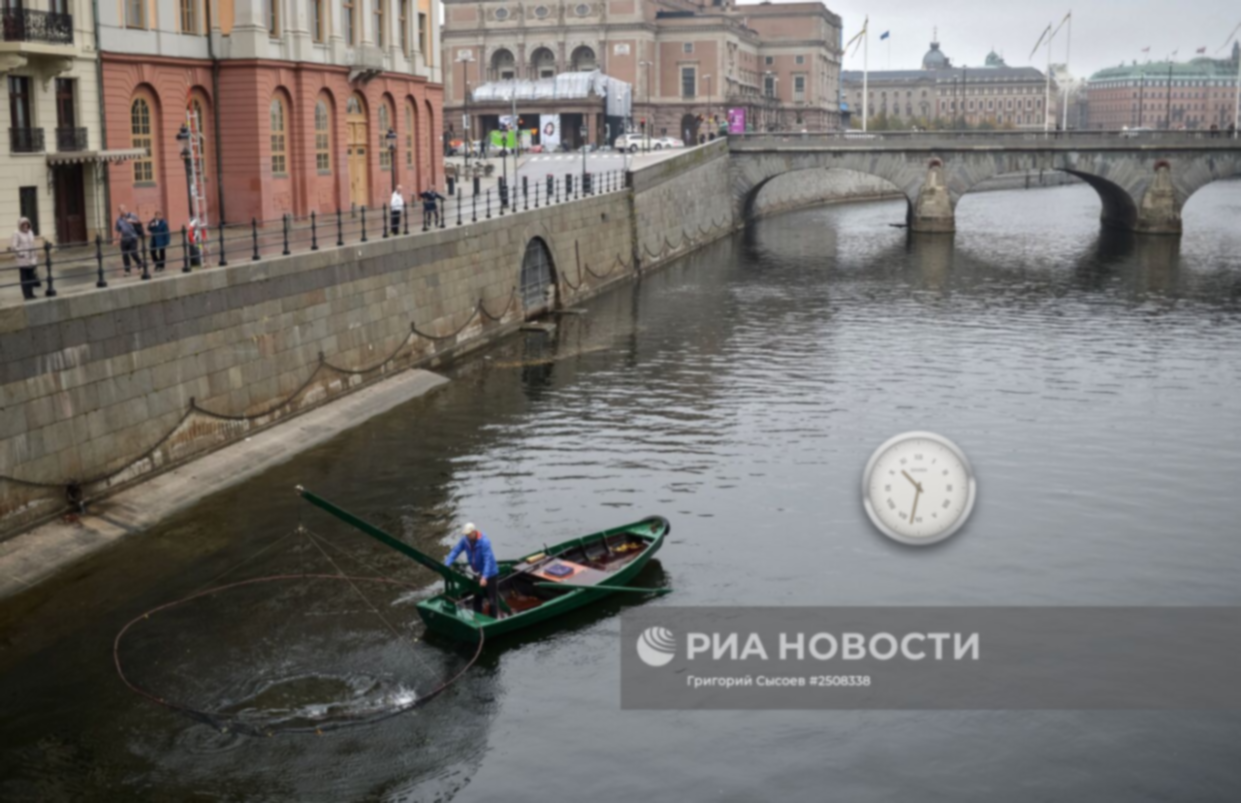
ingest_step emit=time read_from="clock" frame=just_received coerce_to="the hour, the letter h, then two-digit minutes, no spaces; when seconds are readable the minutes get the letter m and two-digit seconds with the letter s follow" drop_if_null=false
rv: 10h32
